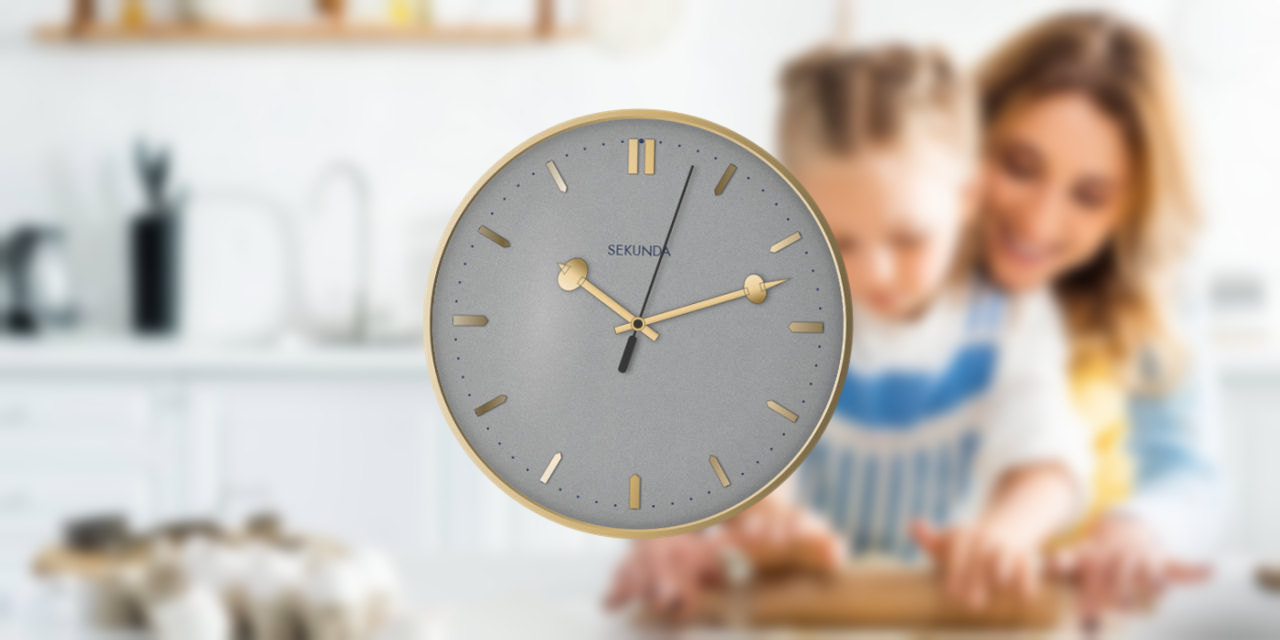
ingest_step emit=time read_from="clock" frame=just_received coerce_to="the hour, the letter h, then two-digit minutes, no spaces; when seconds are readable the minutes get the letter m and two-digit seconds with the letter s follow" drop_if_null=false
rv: 10h12m03s
